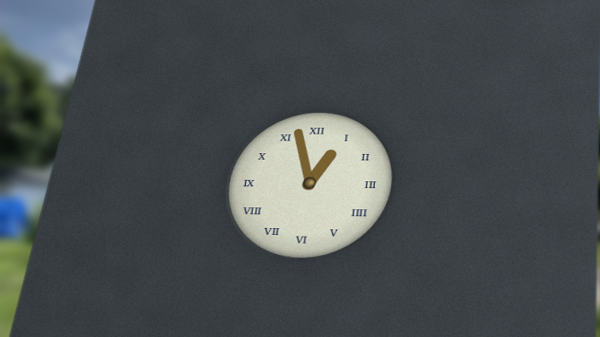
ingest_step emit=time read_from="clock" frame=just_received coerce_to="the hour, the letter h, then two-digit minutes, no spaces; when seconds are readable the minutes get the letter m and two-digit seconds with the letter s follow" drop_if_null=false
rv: 12h57
